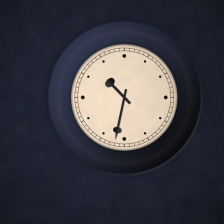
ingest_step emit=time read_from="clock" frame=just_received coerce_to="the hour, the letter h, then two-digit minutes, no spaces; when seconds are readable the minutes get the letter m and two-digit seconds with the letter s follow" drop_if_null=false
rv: 10h32
